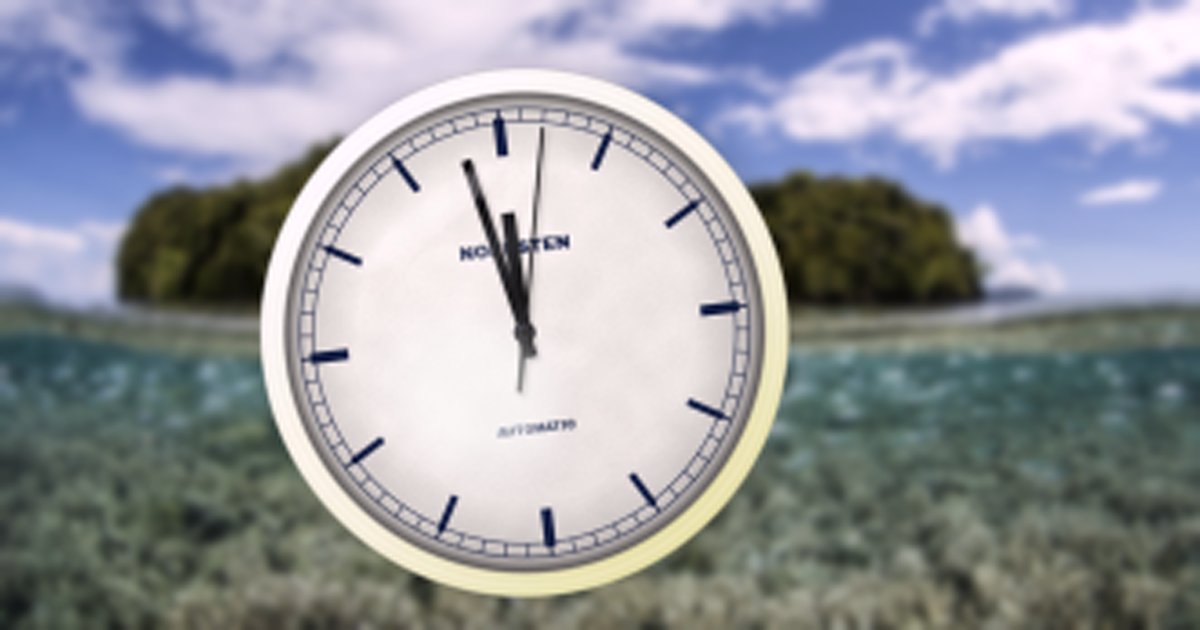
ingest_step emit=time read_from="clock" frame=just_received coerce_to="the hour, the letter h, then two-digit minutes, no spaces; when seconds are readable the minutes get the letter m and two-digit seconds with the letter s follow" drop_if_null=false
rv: 11h58m02s
